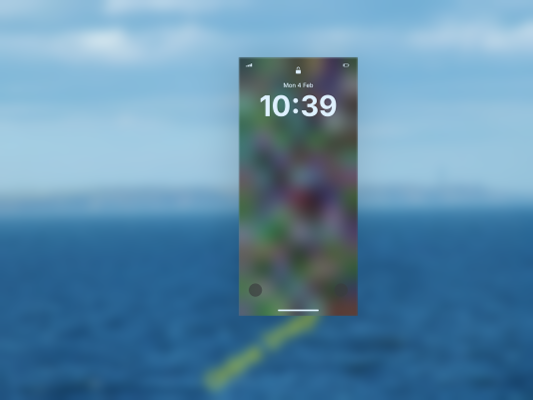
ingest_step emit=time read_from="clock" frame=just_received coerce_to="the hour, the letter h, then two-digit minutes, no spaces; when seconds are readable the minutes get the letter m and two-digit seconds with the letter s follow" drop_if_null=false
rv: 10h39
